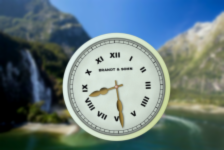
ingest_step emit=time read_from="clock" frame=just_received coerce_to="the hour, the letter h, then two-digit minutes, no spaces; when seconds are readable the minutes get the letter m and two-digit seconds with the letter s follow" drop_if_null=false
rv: 8h29
